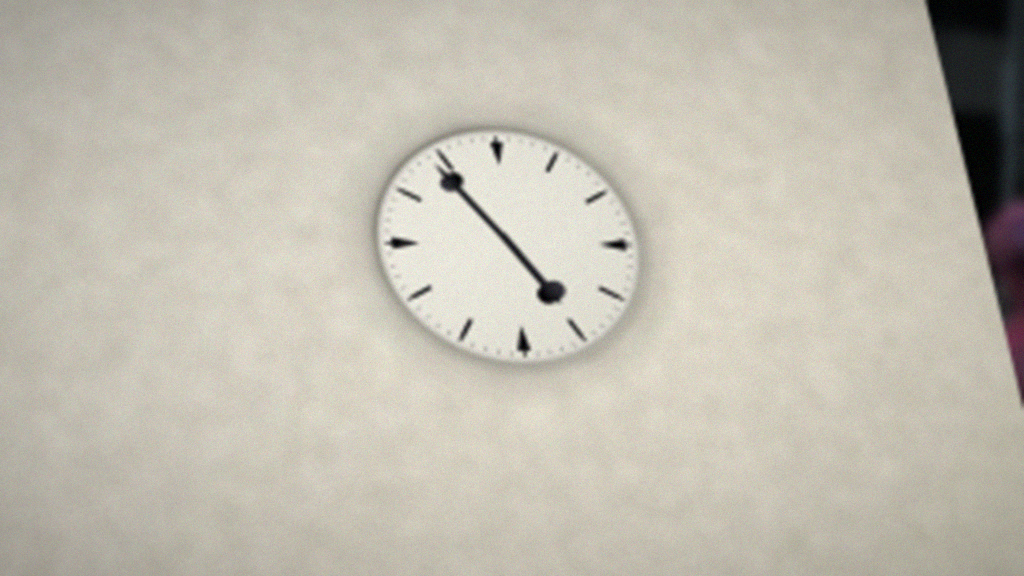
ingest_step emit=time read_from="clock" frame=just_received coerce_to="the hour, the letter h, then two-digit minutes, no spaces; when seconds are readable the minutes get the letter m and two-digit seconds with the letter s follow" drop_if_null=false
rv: 4h54
